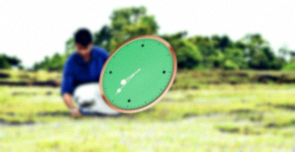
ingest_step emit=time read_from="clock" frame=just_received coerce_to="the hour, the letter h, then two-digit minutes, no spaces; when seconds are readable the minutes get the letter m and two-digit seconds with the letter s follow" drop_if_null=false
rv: 7h36
